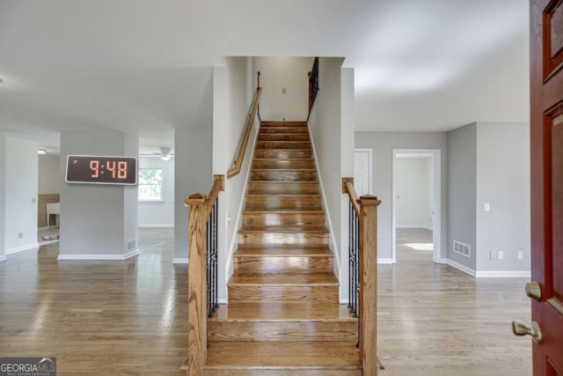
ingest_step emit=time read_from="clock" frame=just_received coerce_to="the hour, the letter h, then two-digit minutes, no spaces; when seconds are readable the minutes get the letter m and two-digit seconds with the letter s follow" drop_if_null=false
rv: 9h48
